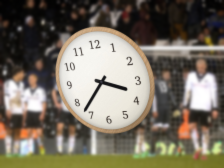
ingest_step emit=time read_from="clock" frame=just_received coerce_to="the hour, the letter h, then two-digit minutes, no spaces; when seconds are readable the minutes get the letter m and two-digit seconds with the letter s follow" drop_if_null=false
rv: 3h37
